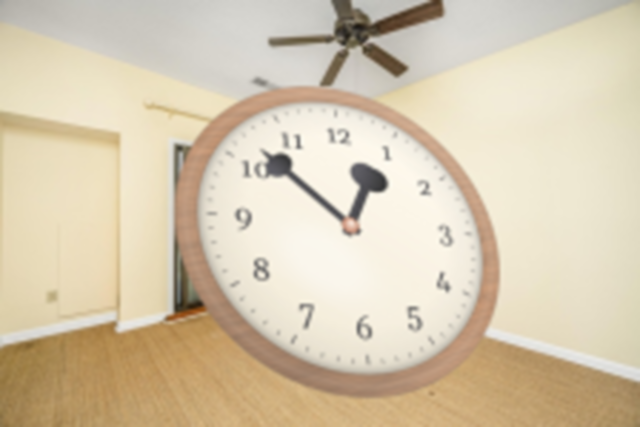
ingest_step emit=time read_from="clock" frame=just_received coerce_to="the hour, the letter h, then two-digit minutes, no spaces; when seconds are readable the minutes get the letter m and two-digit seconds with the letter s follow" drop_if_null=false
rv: 12h52
